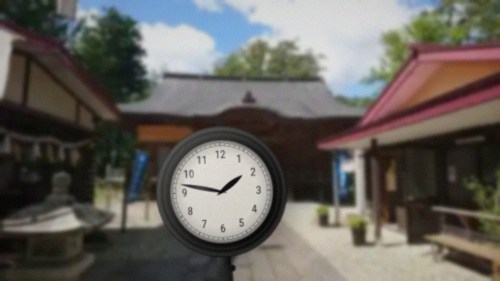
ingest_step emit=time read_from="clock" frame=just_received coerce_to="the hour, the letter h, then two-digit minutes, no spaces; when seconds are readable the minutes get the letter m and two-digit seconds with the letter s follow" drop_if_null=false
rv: 1h47
